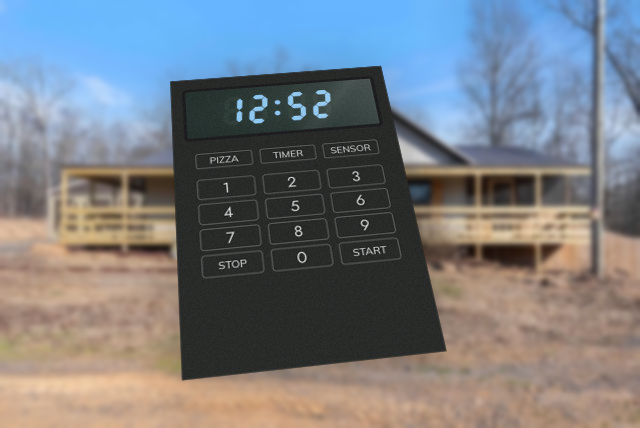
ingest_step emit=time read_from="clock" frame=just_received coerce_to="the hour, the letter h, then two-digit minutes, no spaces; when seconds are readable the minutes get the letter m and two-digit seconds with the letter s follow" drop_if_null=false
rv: 12h52
